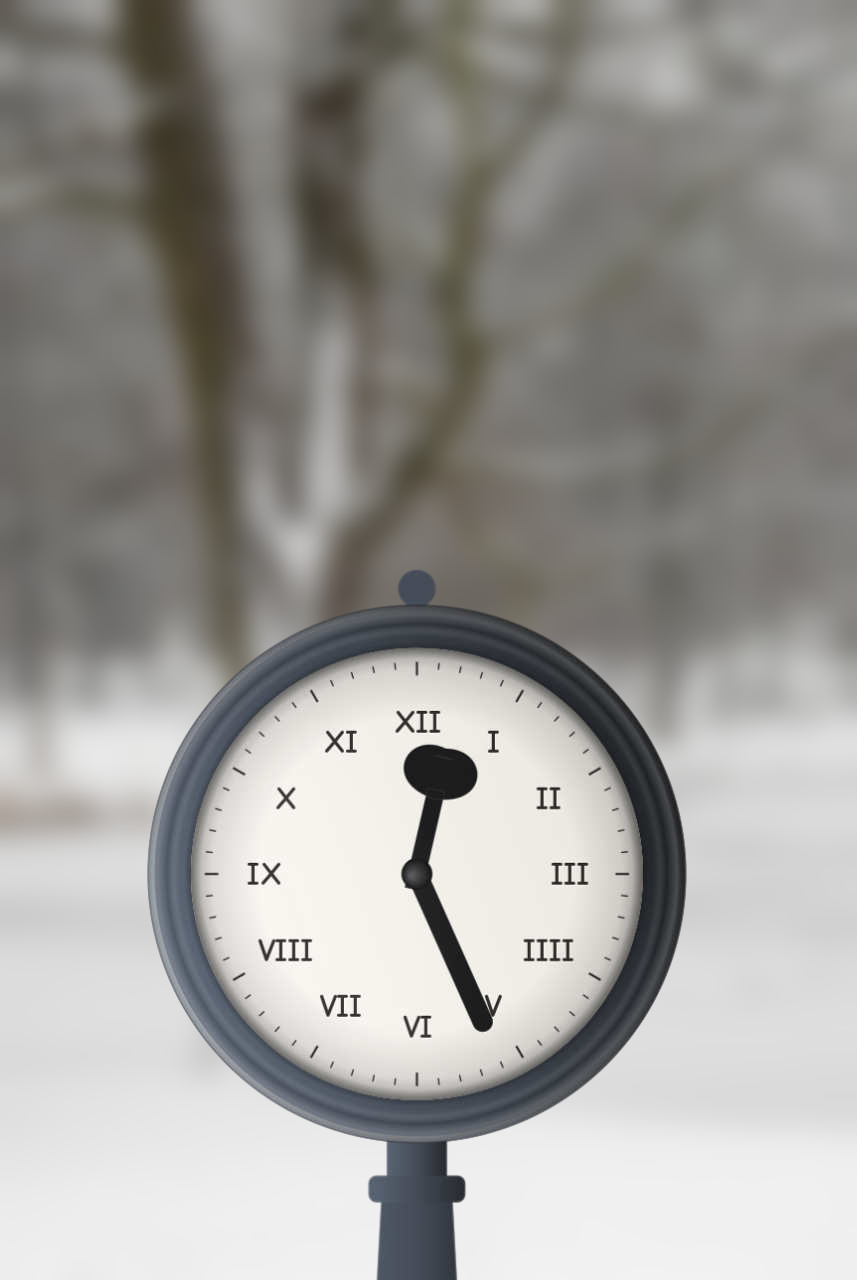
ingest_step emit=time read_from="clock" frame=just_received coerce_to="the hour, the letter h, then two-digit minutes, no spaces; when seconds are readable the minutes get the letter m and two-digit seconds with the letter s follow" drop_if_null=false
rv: 12h26
